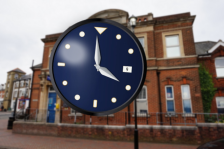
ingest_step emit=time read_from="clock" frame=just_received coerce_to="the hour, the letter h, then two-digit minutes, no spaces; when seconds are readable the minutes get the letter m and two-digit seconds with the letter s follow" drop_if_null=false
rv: 3h59
